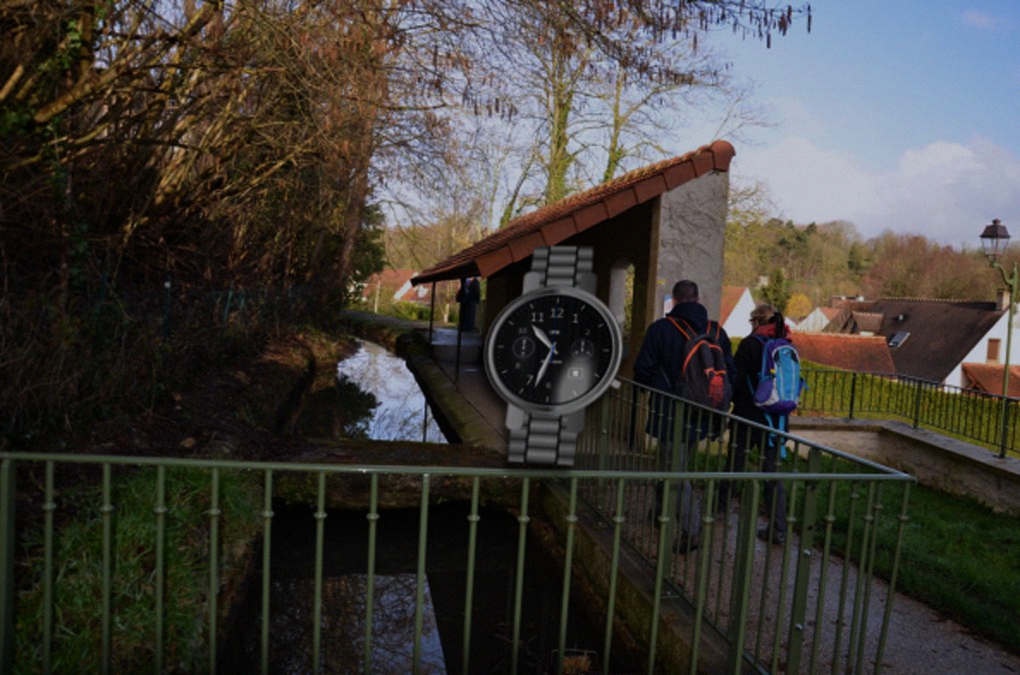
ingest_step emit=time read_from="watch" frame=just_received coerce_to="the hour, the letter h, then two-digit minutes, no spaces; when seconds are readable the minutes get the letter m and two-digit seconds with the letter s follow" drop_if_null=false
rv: 10h33
